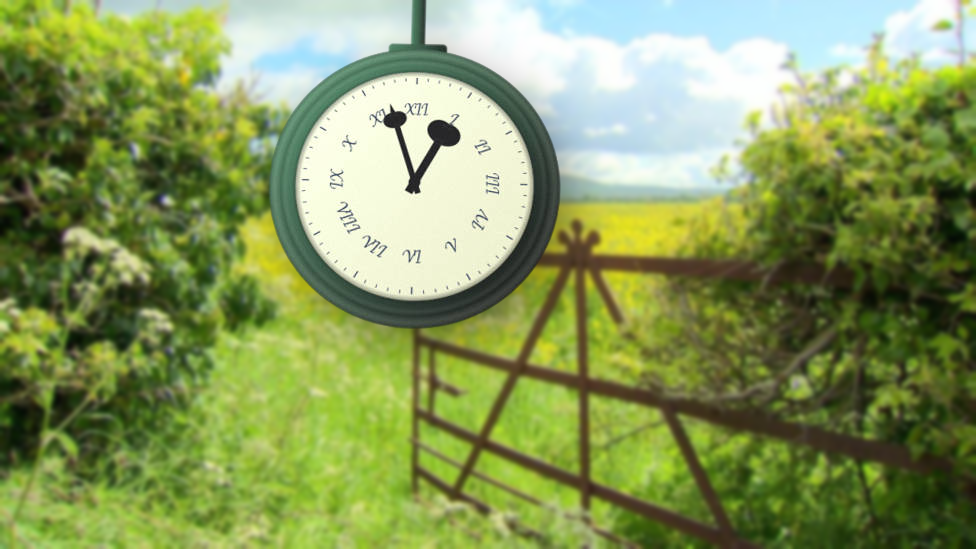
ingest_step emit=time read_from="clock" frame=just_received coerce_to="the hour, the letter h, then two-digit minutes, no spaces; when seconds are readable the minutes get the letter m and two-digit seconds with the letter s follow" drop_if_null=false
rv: 12h57
